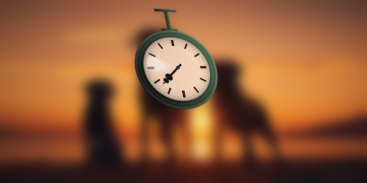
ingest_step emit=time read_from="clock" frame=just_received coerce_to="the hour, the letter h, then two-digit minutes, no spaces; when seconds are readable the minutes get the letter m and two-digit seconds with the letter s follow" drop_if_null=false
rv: 7h38
